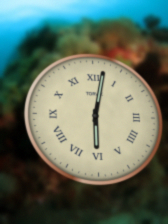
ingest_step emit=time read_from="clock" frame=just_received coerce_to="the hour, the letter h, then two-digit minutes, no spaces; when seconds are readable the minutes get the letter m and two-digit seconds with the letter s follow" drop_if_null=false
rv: 6h02
